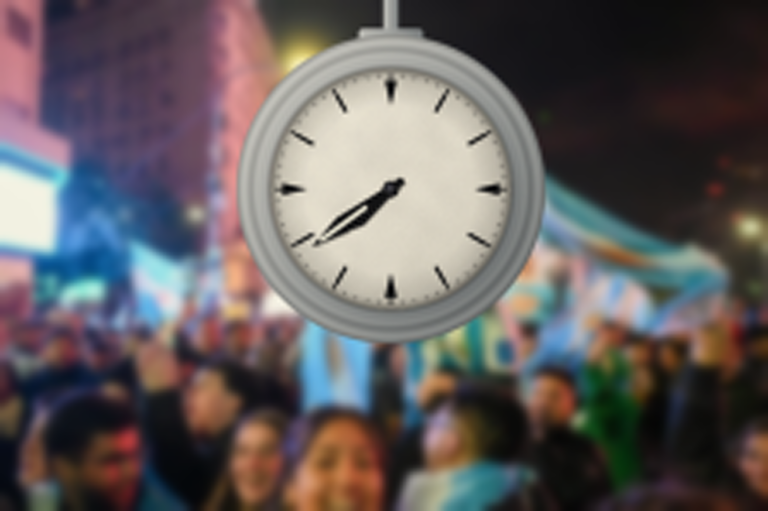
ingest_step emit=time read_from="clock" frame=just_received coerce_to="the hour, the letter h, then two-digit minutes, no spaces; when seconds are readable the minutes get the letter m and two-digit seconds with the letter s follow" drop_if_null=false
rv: 7h39
